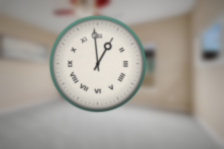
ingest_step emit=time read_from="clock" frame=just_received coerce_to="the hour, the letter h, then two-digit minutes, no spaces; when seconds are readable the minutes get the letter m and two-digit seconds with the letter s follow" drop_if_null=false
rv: 12h59
